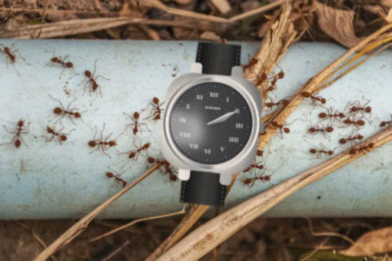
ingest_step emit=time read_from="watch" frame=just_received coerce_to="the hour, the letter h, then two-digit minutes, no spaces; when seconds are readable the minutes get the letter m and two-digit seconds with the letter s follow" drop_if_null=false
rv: 2h10
